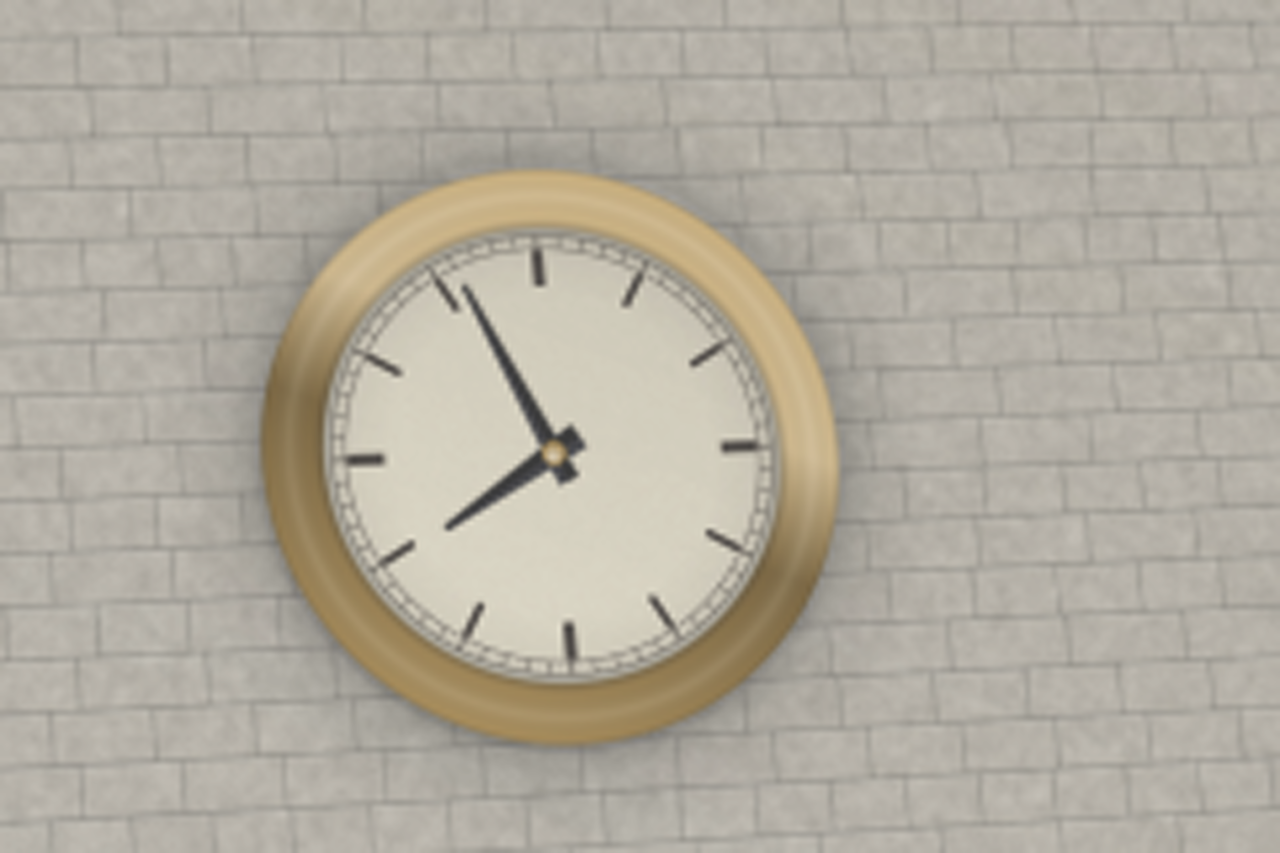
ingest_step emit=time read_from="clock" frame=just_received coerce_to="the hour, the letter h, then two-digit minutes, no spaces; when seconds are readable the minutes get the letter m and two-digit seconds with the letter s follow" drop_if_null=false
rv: 7h56
